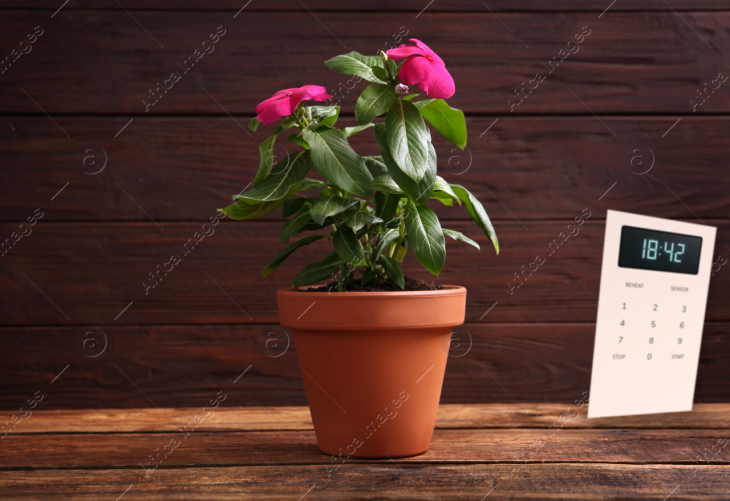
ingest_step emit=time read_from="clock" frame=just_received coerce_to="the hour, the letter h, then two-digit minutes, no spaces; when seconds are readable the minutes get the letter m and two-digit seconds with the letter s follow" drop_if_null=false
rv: 18h42
